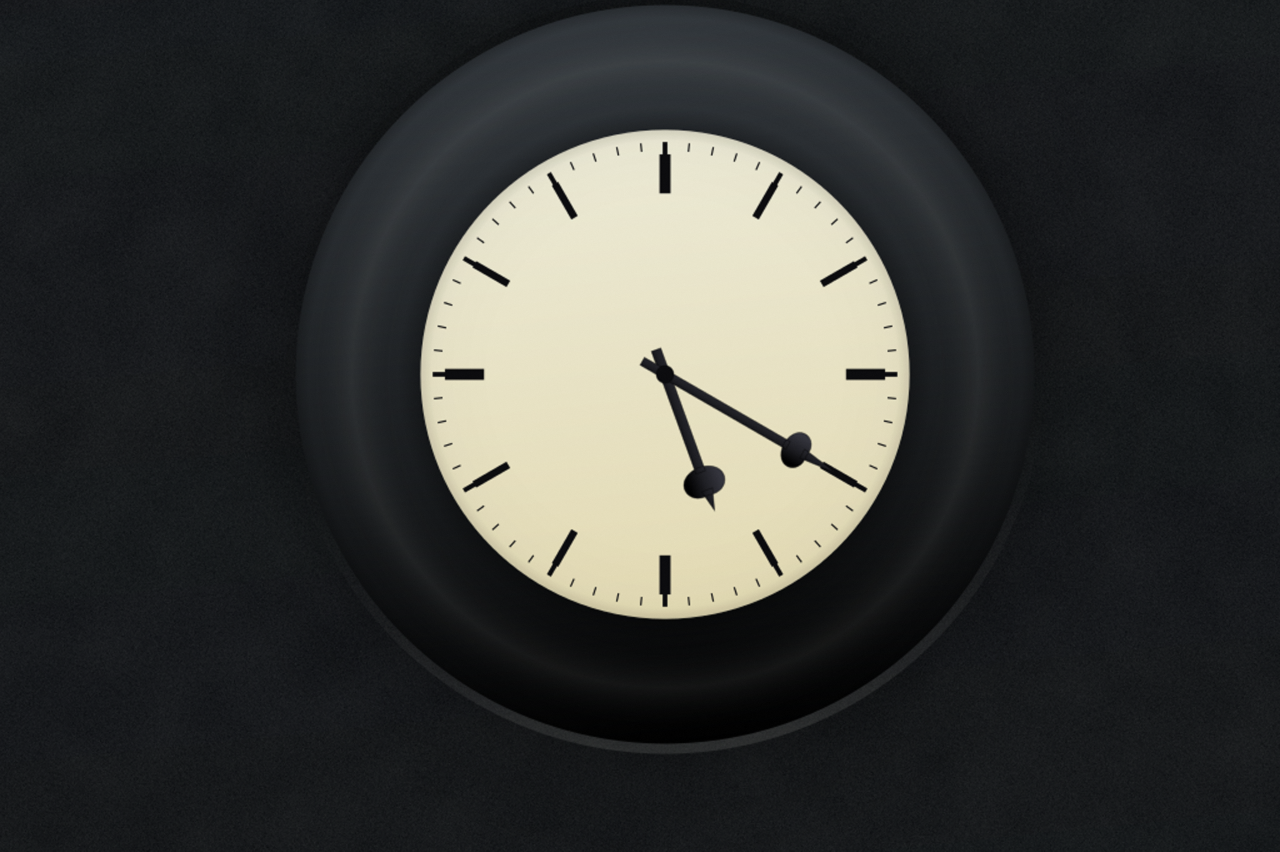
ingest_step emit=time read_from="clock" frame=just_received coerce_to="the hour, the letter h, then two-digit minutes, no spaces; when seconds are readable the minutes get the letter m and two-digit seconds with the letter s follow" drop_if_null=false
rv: 5h20
